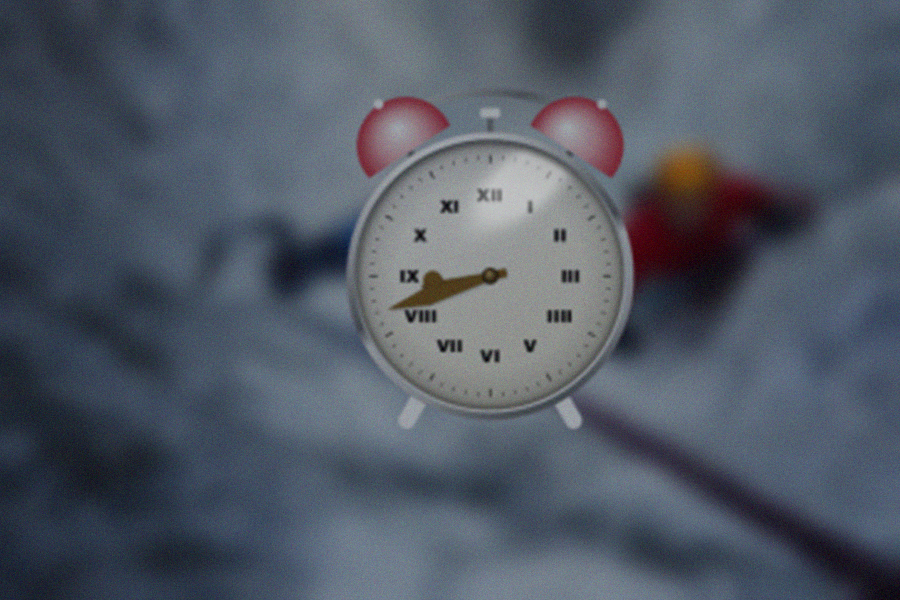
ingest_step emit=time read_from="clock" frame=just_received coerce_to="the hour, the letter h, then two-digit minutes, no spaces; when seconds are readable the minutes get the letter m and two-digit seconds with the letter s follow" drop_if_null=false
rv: 8h42
